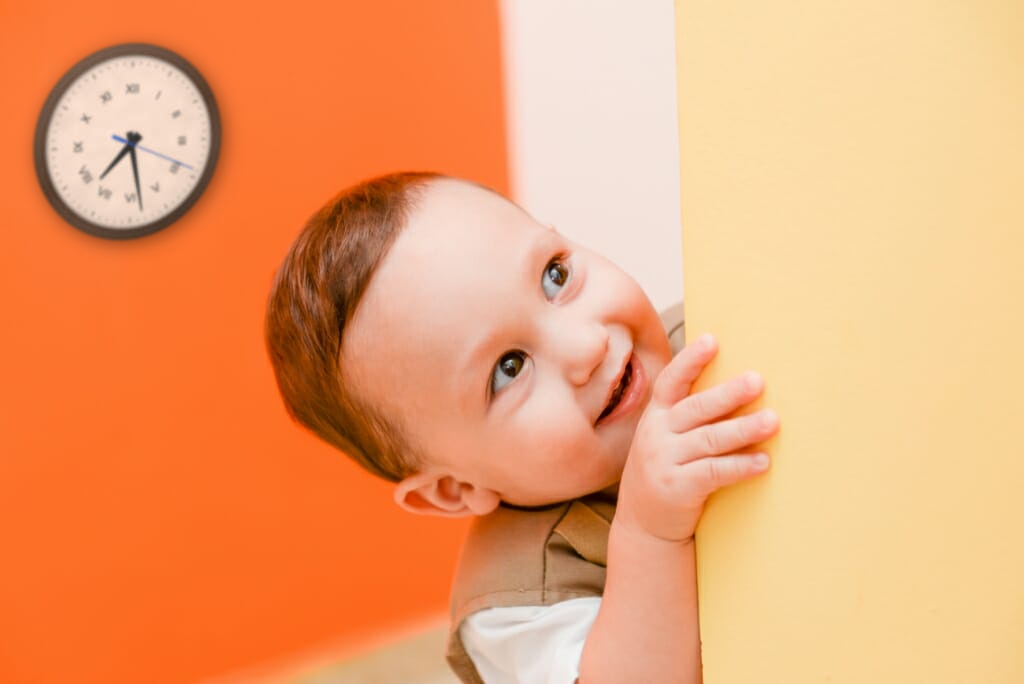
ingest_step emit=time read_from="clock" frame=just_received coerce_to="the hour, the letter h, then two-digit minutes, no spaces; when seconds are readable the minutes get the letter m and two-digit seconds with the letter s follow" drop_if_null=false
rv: 7h28m19s
